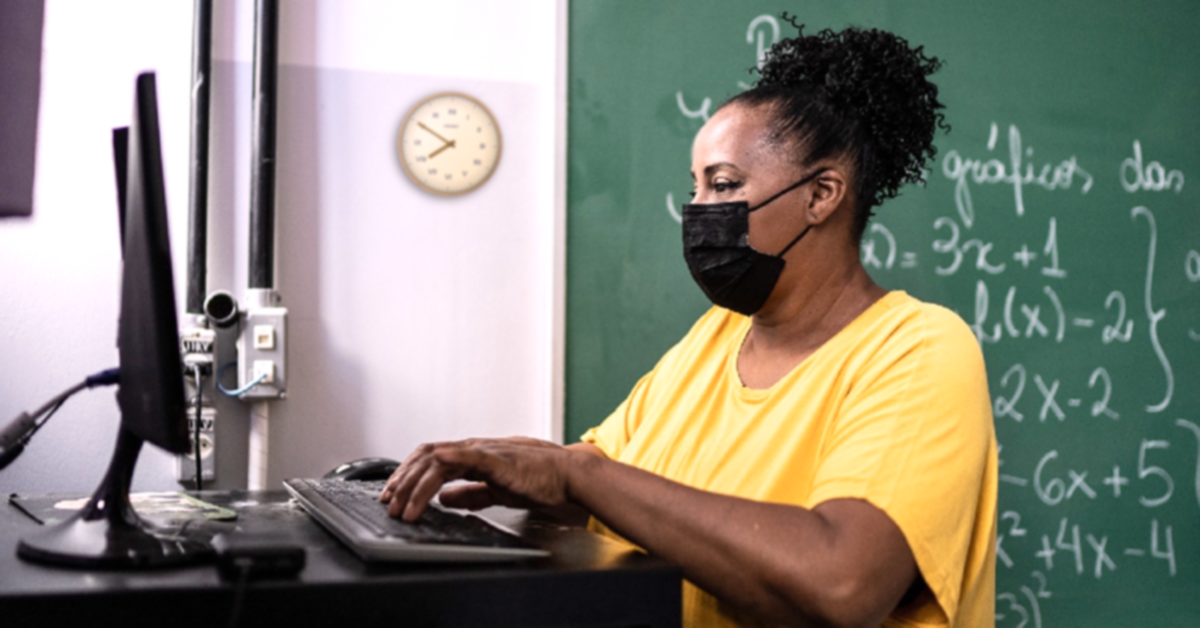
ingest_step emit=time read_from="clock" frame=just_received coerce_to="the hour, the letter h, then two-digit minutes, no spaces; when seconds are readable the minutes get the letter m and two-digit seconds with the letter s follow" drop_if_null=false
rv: 7h50
